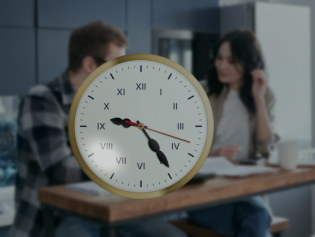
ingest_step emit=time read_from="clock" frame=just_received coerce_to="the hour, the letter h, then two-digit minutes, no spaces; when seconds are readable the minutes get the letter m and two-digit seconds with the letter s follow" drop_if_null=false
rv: 9h24m18s
